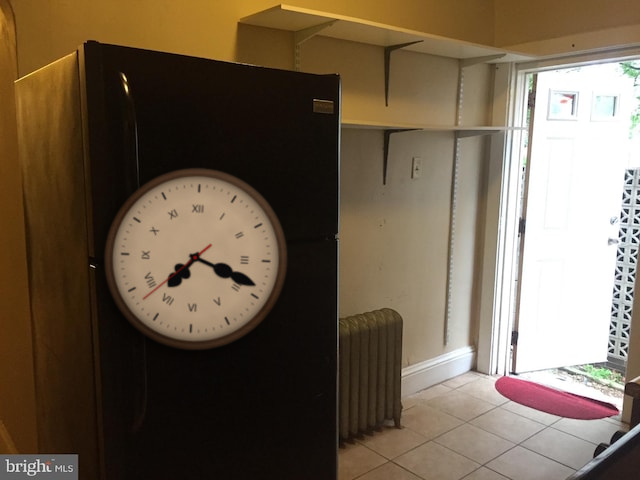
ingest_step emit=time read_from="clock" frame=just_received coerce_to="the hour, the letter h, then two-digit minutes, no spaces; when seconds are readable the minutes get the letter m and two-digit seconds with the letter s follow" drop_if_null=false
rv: 7h18m38s
